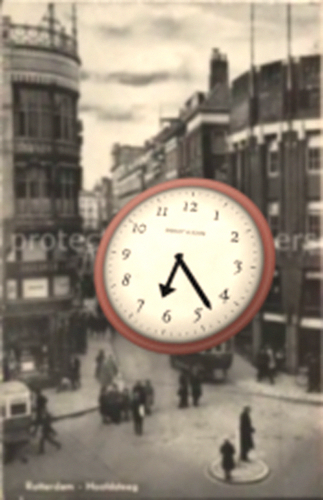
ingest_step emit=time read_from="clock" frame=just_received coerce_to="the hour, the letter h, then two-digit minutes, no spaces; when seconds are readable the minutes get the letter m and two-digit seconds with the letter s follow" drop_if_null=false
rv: 6h23
